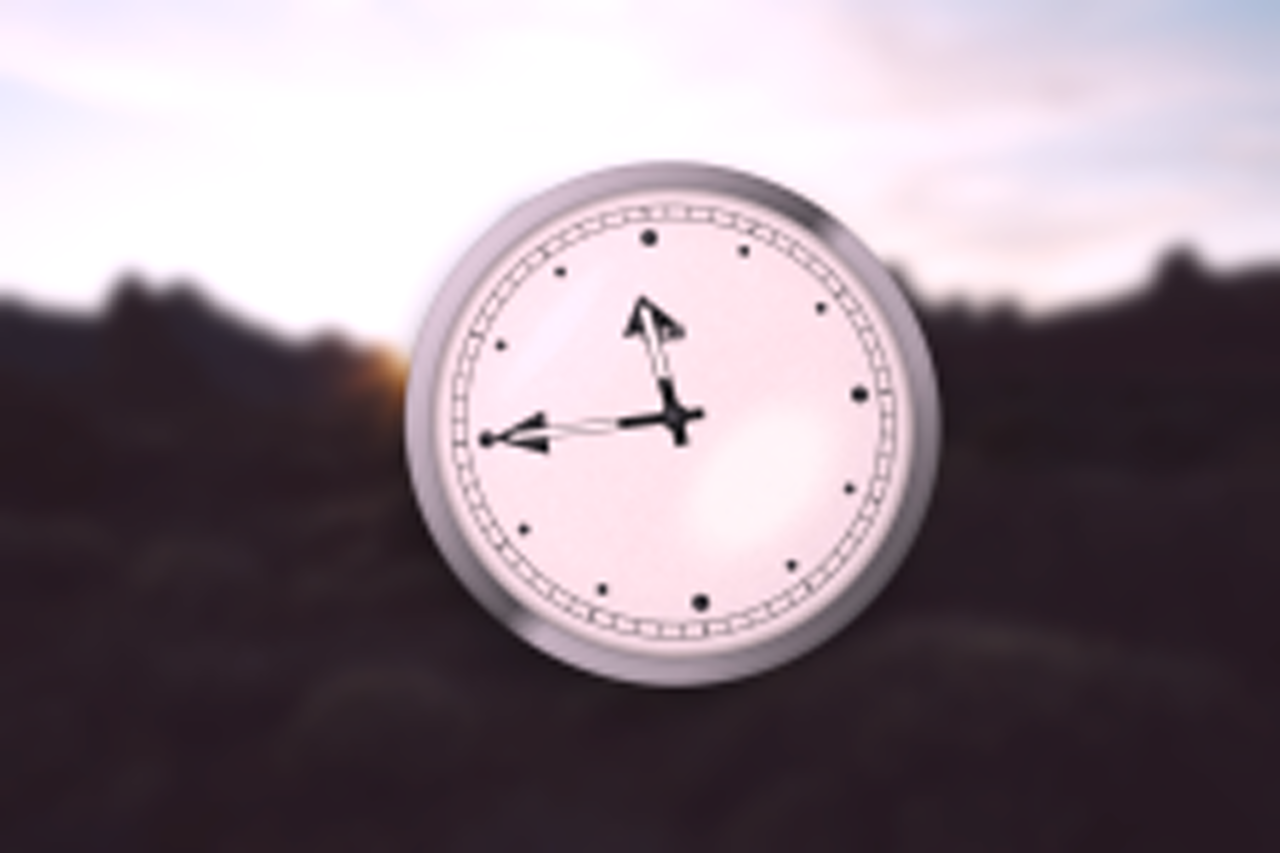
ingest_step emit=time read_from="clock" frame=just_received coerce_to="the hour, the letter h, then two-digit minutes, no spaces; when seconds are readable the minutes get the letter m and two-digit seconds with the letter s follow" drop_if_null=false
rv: 11h45
